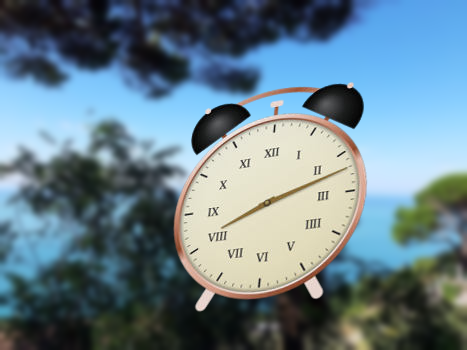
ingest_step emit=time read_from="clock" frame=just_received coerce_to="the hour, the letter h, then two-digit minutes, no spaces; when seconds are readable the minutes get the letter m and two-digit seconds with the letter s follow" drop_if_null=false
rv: 8h12
